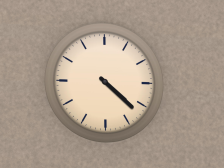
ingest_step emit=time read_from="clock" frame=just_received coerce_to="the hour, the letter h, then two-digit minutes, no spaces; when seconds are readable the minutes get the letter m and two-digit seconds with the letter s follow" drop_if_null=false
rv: 4h22
